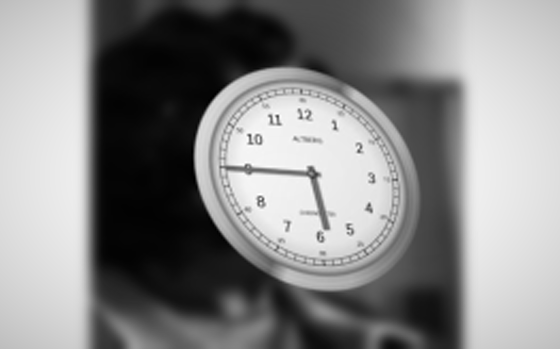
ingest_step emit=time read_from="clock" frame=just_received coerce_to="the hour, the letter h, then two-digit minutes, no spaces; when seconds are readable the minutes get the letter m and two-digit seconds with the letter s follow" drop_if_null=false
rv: 5h45
